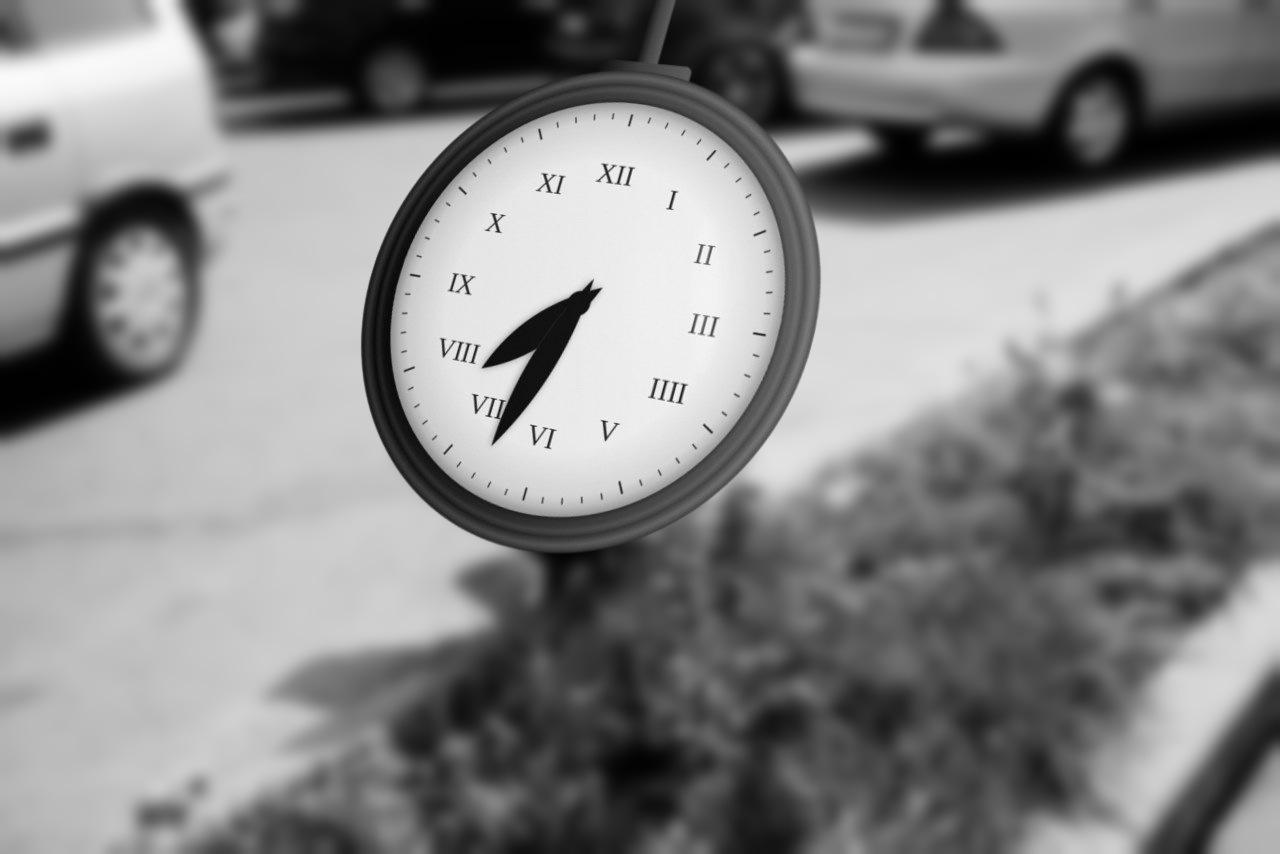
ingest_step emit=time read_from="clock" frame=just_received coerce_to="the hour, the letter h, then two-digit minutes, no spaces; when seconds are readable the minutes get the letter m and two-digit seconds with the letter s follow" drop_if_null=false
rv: 7h33
